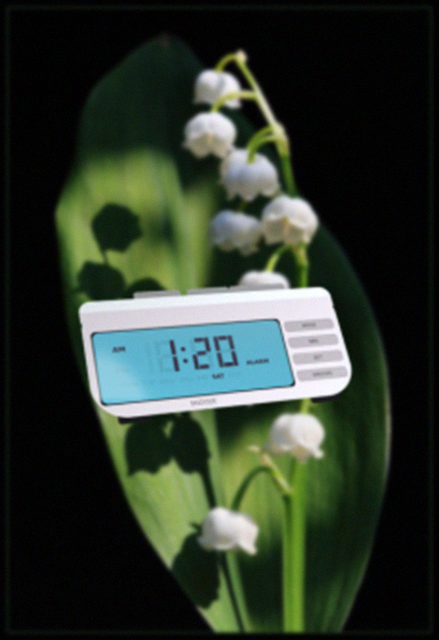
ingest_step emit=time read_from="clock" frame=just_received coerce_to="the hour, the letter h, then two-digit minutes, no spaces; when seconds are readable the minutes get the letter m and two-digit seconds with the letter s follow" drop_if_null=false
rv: 1h20
